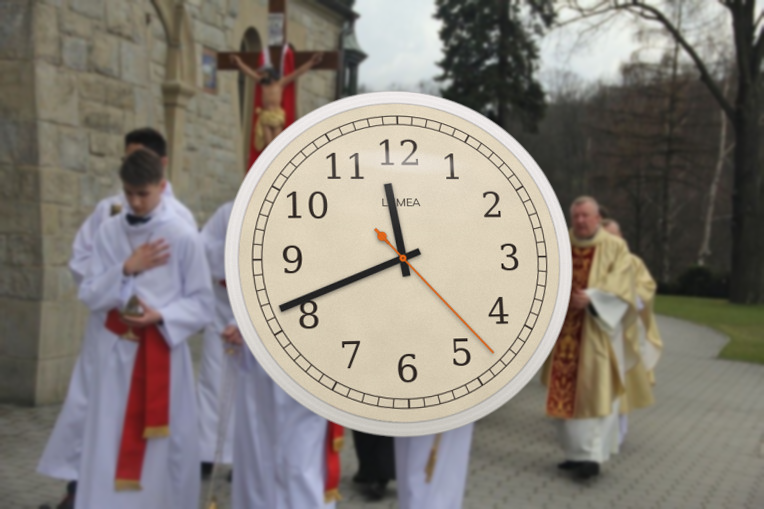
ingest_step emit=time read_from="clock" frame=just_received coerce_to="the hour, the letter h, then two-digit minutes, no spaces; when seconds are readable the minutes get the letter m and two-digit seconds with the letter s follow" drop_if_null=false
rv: 11h41m23s
